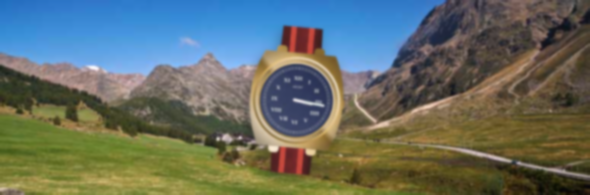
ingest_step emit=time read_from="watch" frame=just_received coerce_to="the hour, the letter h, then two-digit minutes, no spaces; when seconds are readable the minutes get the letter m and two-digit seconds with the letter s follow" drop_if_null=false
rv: 3h16
